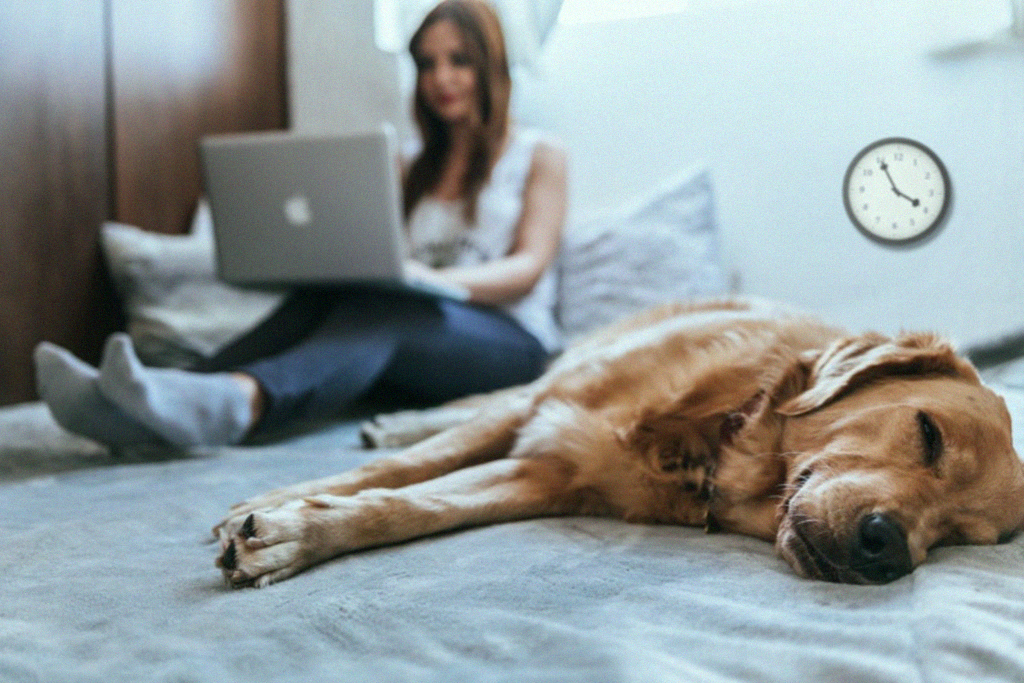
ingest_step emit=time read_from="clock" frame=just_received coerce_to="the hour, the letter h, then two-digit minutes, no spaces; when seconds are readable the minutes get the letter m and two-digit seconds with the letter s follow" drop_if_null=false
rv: 3h55
